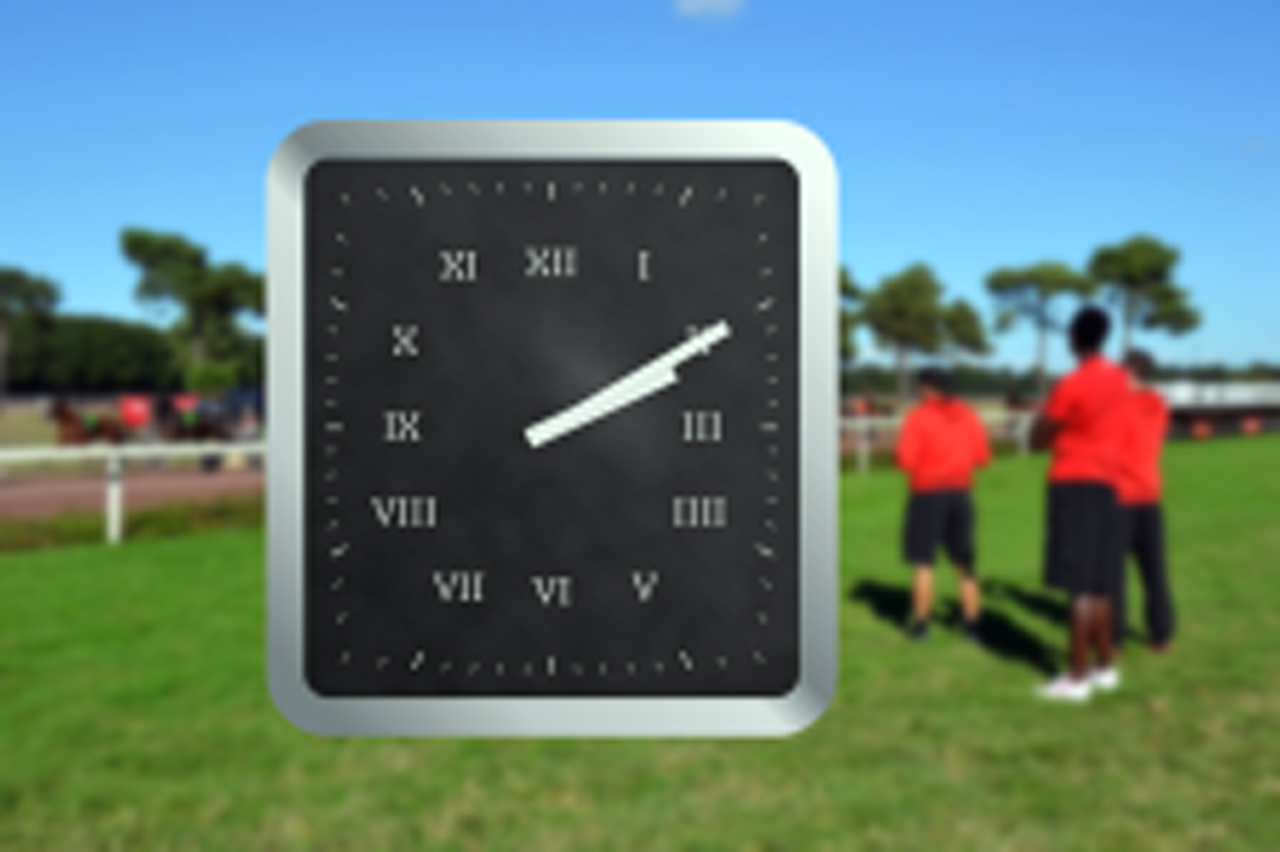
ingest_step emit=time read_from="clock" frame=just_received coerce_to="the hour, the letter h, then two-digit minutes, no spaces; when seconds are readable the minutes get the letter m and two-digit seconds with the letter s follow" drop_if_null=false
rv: 2h10
